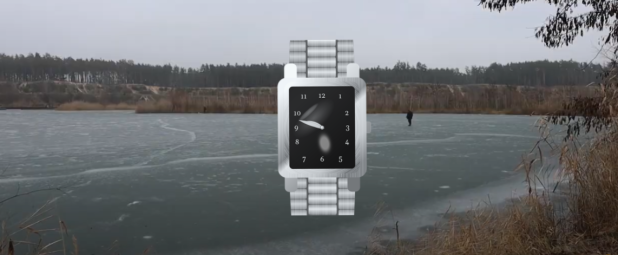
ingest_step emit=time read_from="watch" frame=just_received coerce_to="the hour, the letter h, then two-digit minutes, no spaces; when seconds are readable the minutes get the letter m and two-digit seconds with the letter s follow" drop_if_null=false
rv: 9h48
